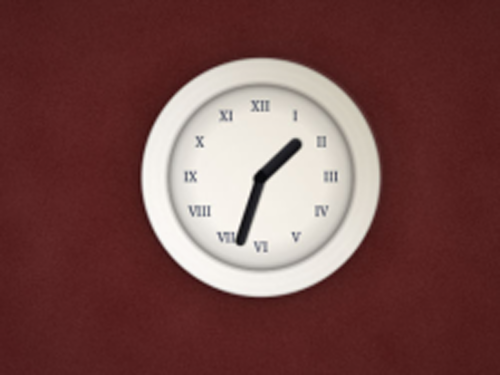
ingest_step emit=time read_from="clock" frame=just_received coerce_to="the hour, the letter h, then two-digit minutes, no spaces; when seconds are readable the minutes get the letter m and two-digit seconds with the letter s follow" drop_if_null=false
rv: 1h33
